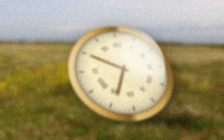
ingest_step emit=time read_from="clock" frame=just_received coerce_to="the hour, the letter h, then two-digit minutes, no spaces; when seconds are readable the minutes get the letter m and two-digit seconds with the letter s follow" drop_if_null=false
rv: 6h50
